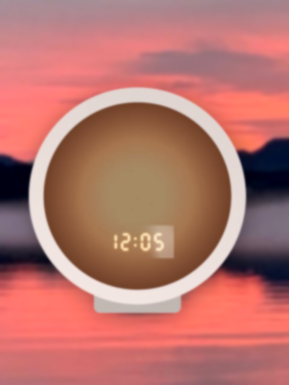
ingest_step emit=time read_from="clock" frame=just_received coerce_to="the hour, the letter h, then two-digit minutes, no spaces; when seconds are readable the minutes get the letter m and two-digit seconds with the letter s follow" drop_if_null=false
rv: 12h05
